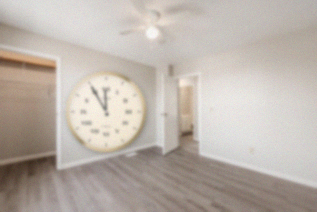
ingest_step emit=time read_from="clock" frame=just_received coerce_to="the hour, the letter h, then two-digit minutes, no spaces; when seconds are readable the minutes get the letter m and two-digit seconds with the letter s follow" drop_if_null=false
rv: 11h55
